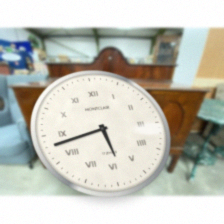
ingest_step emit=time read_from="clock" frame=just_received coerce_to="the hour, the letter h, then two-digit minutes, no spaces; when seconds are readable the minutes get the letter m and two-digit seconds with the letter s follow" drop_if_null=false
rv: 5h43
